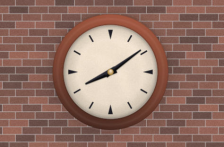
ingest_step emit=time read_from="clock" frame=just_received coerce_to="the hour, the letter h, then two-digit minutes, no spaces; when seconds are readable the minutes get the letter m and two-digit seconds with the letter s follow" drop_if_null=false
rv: 8h09
